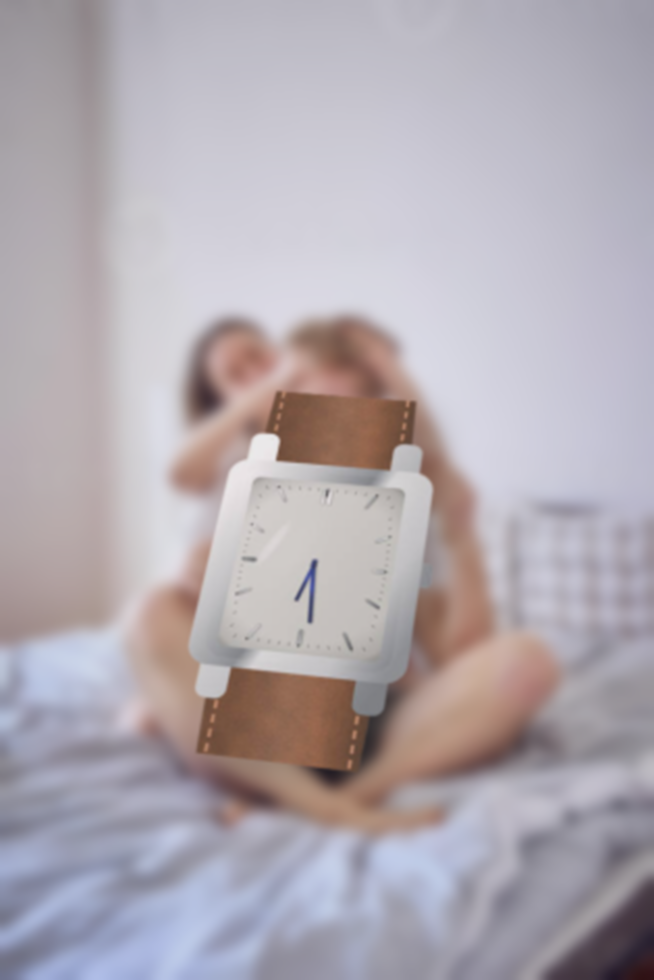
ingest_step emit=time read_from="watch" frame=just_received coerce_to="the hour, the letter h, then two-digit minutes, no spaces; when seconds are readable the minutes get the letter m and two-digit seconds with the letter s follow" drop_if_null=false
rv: 6h29
